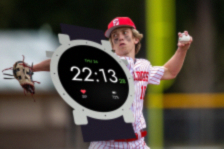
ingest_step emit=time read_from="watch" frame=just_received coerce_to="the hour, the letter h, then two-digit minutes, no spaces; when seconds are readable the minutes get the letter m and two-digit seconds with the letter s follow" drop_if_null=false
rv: 22h13
